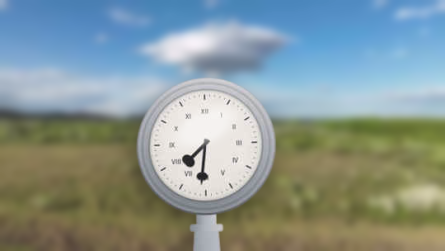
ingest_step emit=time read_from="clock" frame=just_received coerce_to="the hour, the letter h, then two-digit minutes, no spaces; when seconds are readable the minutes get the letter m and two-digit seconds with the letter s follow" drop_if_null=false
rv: 7h31
